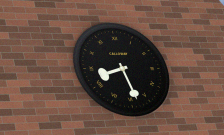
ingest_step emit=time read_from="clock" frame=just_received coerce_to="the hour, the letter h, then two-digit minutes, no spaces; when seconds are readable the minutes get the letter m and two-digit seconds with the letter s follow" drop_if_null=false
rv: 8h28
